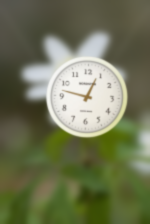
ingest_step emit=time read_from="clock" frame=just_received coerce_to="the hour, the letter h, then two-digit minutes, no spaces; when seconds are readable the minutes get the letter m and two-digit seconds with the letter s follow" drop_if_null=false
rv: 12h47
